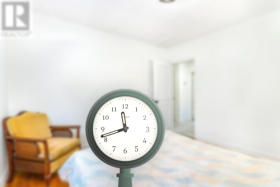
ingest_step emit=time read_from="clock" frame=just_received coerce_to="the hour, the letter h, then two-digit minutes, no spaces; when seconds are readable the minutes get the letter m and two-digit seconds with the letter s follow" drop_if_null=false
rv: 11h42
